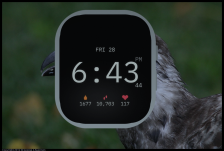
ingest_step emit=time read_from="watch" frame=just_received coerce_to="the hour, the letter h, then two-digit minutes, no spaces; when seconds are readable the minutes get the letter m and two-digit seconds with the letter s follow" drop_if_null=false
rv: 6h43
